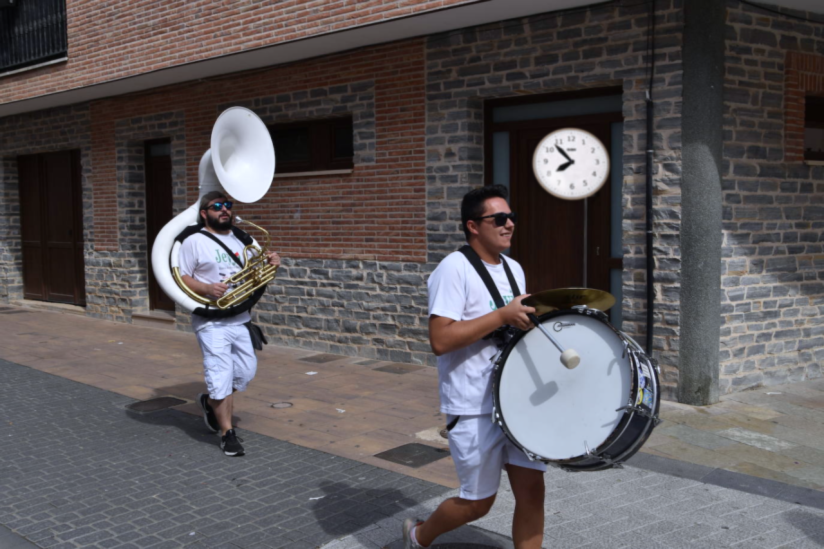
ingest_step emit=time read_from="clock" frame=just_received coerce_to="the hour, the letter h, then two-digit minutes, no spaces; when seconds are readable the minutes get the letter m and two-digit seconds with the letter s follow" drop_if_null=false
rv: 7h53
